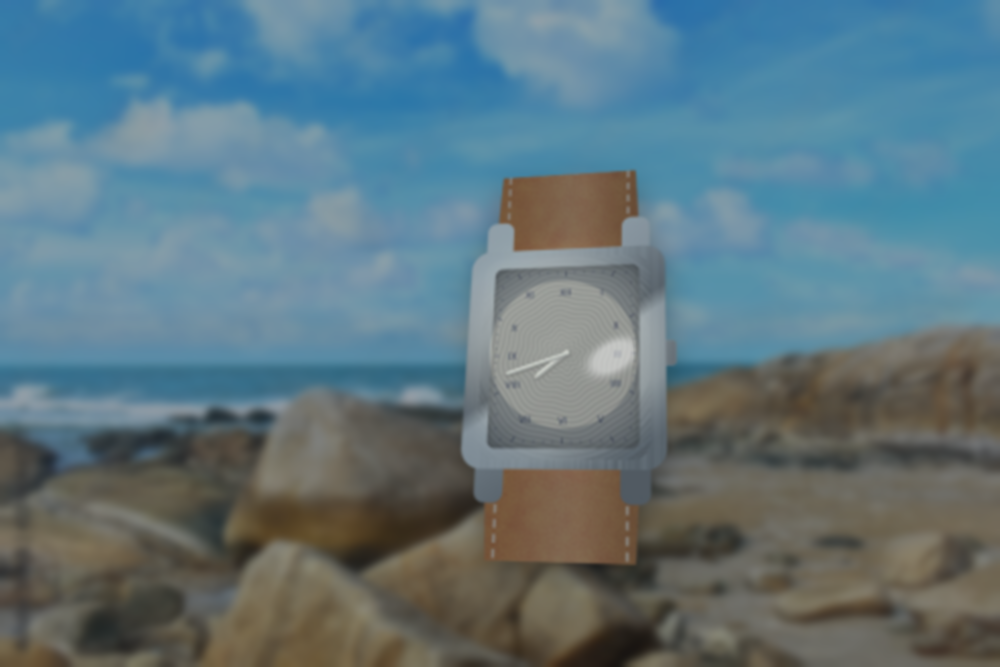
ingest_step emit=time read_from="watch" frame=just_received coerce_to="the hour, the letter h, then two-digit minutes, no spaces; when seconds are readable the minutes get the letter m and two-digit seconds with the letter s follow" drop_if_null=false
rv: 7h42
